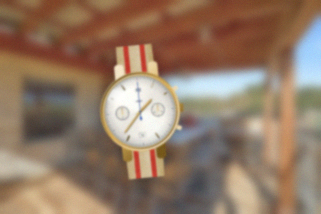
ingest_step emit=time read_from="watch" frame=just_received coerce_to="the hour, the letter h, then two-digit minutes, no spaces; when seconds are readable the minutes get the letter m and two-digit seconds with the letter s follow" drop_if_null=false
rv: 1h37
